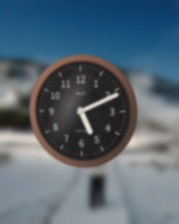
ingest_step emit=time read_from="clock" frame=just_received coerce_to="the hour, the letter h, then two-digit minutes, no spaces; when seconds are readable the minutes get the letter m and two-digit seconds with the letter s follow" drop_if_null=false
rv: 5h11
